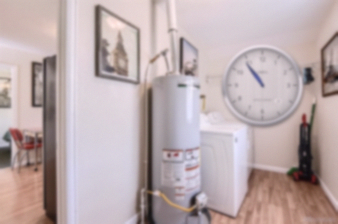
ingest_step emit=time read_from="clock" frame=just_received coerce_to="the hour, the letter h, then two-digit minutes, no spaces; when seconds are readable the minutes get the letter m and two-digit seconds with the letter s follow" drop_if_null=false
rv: 10h54
